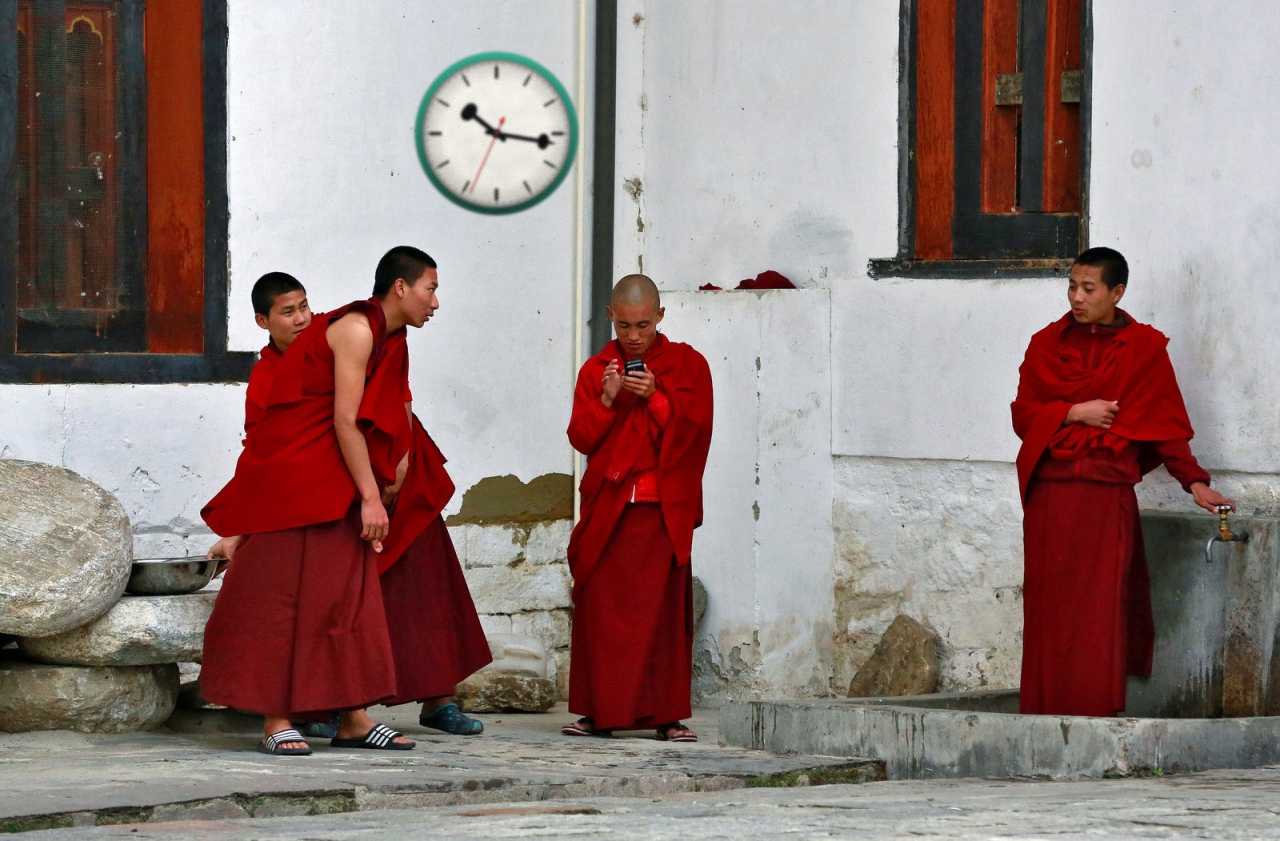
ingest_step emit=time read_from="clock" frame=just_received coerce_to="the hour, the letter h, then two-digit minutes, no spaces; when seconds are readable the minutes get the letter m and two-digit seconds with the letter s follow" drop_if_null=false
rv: 10h16m34s
